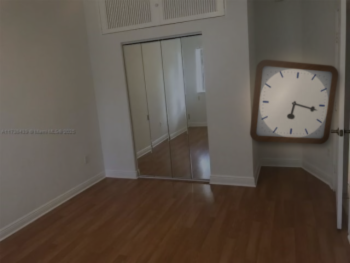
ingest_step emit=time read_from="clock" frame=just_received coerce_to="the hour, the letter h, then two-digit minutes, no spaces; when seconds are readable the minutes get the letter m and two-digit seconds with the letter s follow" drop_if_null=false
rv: 6h17
